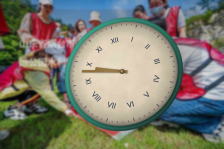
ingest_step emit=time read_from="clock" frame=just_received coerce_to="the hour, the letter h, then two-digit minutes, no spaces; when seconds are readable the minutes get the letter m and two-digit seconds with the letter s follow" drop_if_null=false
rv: 9h48
